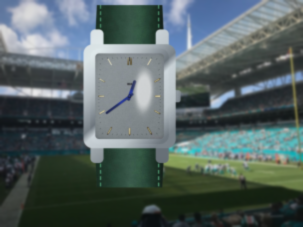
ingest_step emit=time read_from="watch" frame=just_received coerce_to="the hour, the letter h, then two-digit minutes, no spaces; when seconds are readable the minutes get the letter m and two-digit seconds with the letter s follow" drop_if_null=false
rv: 12h39
